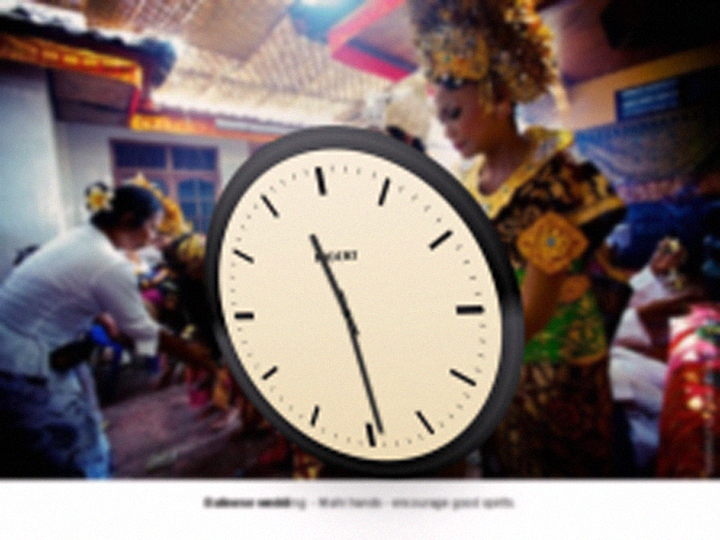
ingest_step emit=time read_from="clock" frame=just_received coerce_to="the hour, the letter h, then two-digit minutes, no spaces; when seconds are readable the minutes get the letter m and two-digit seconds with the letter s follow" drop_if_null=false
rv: 11h29
